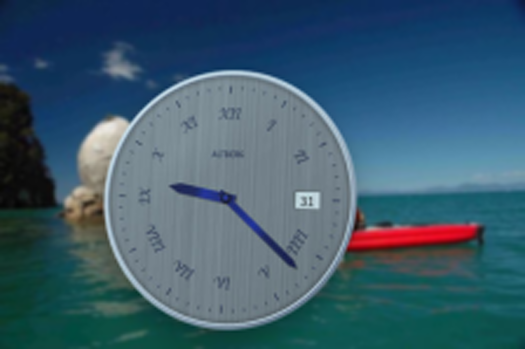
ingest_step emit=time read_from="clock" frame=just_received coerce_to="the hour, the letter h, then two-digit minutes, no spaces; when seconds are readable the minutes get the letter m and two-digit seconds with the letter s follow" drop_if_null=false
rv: 9h22
